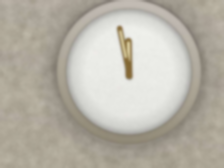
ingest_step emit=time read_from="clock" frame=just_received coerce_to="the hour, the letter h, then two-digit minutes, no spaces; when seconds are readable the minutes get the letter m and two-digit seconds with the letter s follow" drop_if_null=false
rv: 11h58
